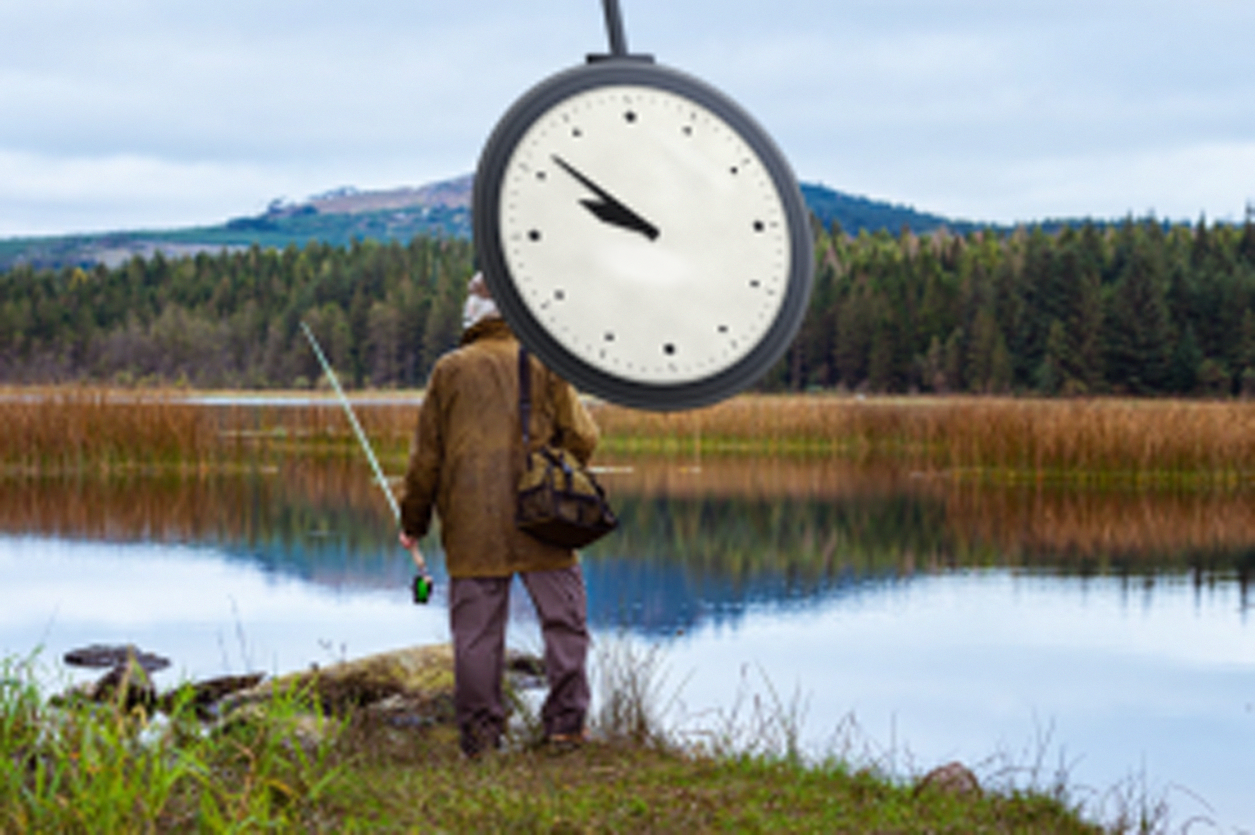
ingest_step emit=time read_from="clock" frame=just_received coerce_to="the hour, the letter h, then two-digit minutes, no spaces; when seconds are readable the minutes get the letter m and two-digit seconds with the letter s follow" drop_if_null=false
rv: 9h52
